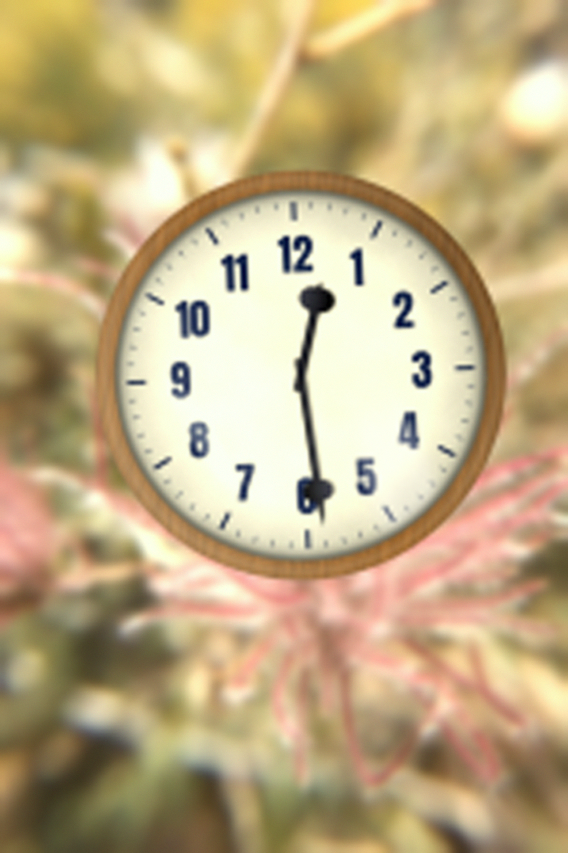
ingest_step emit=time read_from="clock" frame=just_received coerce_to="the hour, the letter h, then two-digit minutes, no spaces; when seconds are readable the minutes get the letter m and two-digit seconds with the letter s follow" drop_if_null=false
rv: 12h29
